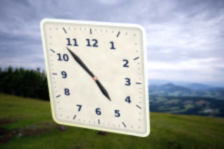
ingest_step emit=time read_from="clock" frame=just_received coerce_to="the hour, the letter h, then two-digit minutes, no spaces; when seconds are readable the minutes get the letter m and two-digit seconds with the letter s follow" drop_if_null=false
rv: 4h53
